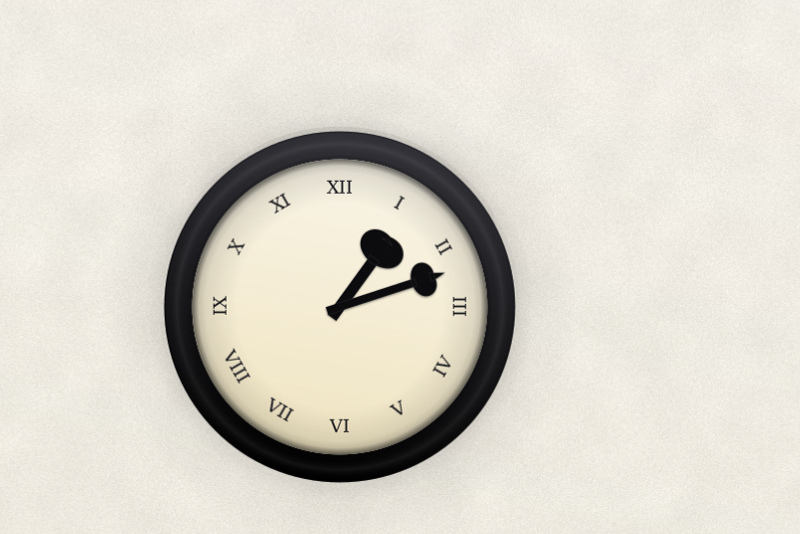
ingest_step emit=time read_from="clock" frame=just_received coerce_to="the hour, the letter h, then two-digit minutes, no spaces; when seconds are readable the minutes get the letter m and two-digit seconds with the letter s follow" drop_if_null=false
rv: 1h12
